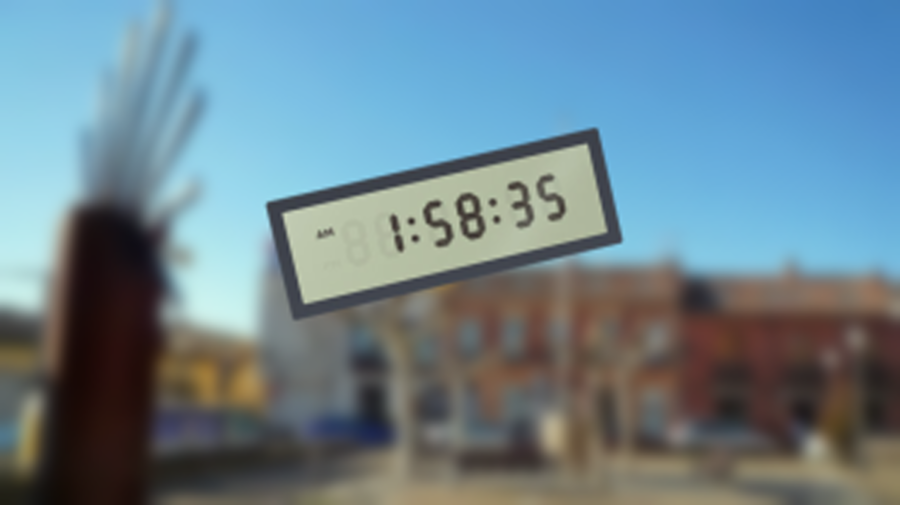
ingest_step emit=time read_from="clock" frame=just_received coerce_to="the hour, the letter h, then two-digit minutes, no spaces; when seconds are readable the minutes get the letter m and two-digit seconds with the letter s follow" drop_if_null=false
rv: 1h58m35s
